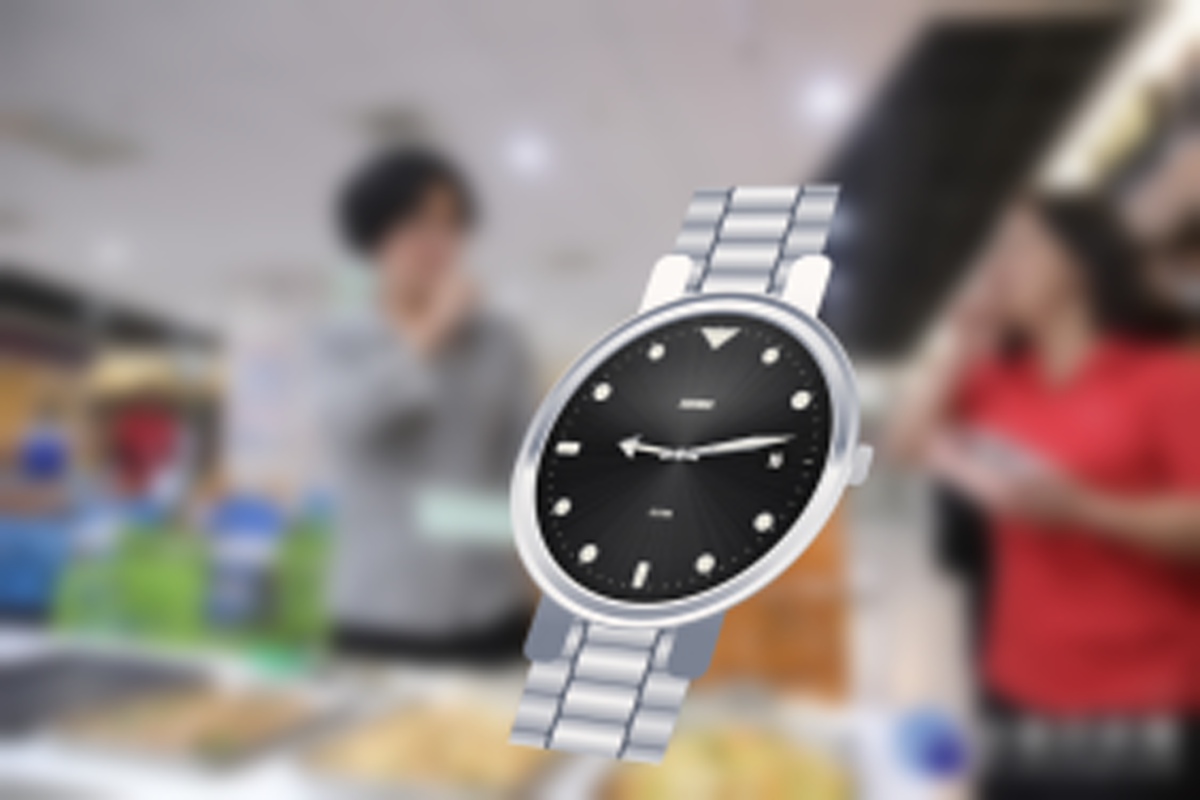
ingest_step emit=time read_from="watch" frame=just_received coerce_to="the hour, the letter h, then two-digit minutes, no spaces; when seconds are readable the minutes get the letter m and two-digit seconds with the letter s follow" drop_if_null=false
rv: 9h13
